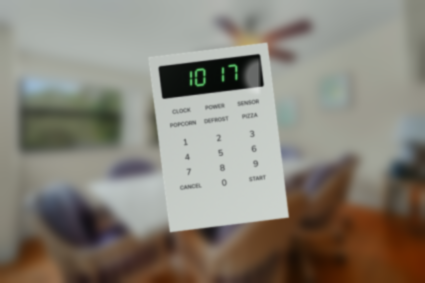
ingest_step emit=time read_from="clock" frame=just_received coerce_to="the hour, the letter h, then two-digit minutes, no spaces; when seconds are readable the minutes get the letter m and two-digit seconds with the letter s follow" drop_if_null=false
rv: 10h17
